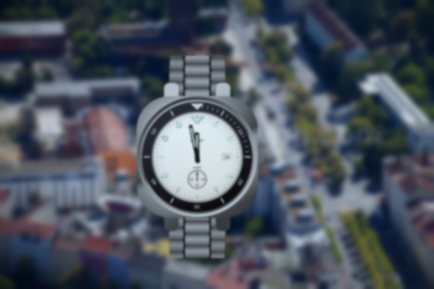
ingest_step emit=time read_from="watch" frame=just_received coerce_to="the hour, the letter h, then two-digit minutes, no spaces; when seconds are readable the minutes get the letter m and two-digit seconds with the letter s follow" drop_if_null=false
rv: 11h58
